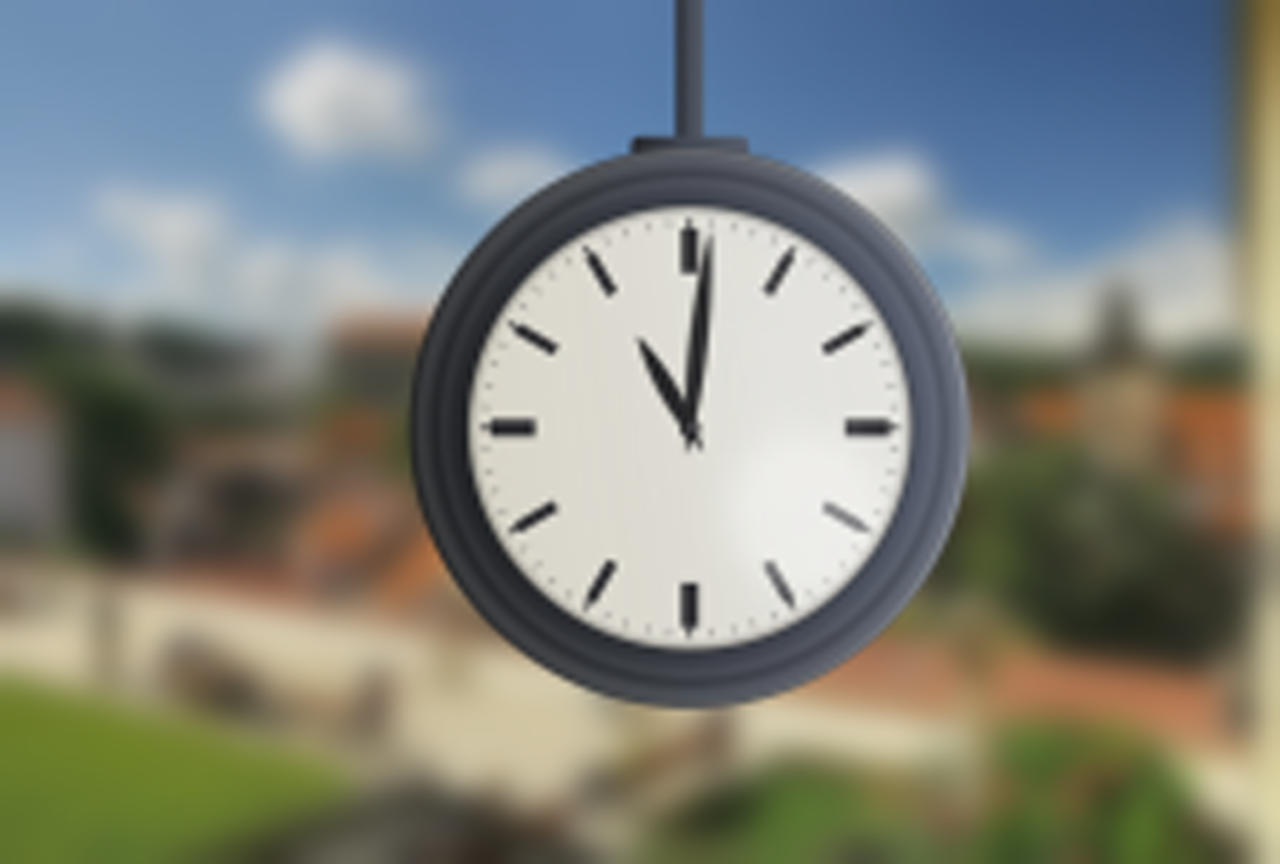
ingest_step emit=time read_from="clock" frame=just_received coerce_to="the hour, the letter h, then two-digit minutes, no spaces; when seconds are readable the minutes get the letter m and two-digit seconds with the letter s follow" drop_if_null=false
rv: 11h01
